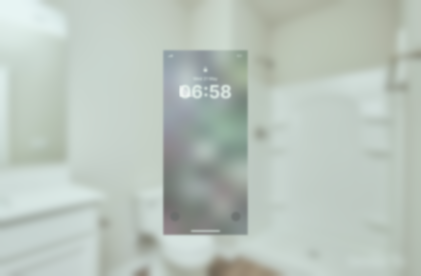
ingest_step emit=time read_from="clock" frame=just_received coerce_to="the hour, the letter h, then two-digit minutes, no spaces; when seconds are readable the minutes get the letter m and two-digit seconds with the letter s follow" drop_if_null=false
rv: 6h58
